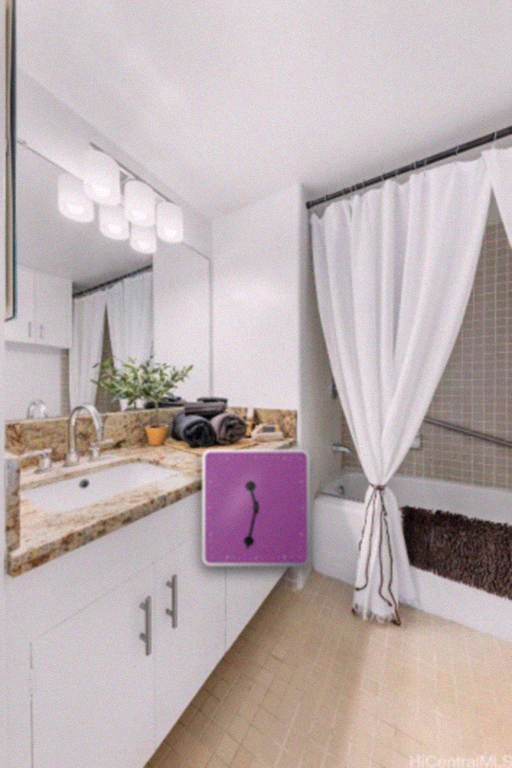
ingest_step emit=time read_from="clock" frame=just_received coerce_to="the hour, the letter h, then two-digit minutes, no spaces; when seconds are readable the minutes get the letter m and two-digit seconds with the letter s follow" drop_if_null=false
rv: 11h32
